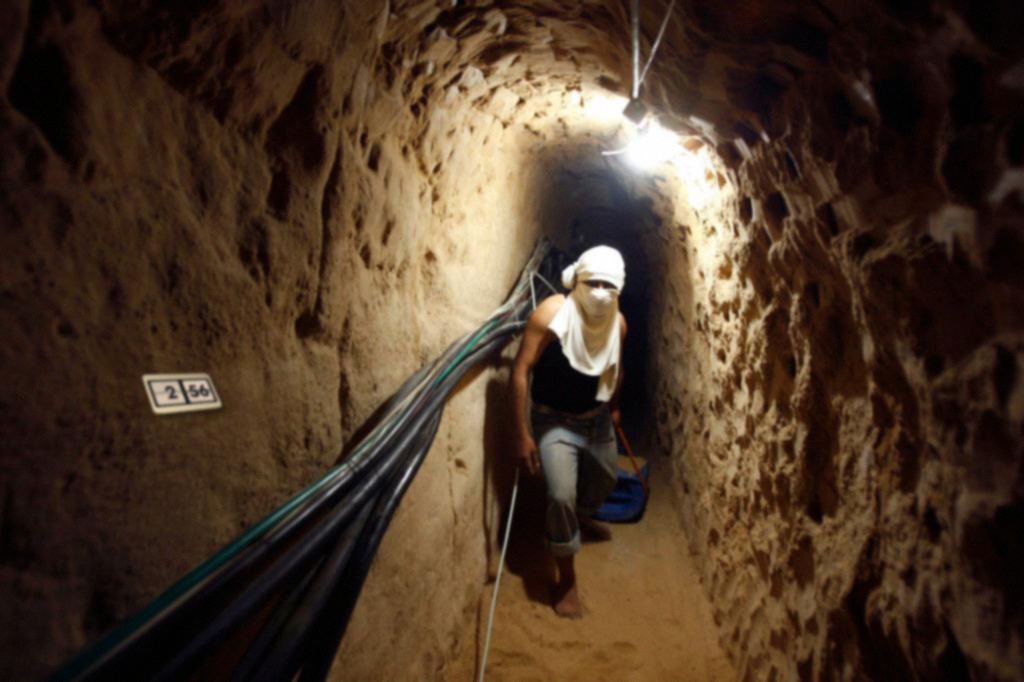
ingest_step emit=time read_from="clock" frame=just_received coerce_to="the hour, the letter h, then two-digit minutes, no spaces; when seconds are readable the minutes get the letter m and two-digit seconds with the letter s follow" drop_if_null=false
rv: 2h56
